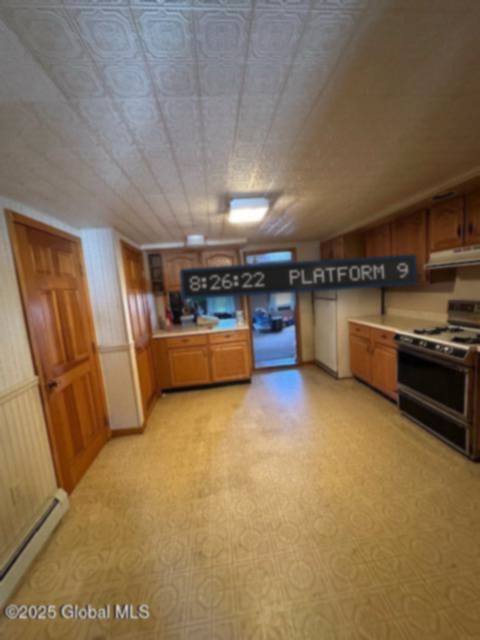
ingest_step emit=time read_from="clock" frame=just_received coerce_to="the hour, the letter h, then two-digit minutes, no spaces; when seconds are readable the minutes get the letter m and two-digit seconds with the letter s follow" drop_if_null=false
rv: 8h26m22s
